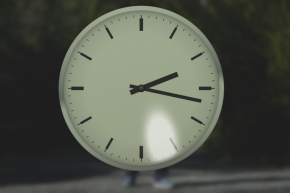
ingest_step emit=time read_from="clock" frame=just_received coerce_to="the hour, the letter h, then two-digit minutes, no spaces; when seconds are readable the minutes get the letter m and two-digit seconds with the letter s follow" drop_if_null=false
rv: 2h17
